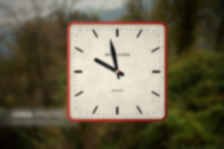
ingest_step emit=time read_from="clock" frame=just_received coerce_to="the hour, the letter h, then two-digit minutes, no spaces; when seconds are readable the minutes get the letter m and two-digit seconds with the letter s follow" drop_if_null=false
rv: 9h58
